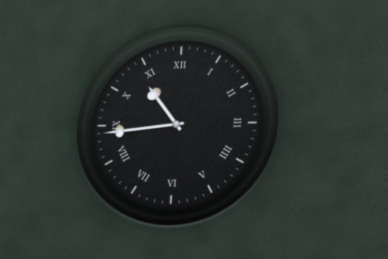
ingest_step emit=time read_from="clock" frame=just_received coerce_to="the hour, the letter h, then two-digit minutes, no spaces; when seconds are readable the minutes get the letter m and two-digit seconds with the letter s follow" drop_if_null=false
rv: 10h44
